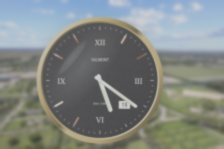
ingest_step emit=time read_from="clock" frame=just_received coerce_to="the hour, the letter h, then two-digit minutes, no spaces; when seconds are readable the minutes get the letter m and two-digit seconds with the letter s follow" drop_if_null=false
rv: 5h21
